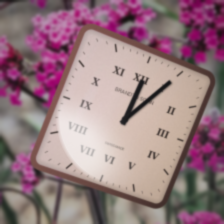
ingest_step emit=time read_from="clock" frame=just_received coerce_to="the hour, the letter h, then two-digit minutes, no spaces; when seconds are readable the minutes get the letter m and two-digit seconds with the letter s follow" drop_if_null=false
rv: 12h05
